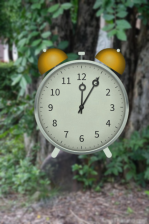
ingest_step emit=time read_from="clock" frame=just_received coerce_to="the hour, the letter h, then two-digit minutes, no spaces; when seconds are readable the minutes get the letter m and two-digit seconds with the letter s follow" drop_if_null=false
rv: 12h05
